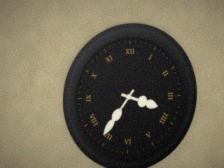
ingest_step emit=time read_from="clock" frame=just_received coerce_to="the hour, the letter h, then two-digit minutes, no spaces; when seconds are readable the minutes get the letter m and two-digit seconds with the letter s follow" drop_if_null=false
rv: 3h36
